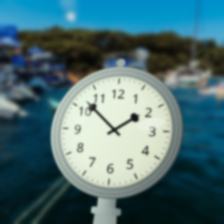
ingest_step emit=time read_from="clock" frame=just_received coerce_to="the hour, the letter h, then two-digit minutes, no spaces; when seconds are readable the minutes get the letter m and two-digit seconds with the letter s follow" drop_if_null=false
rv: 1h52
